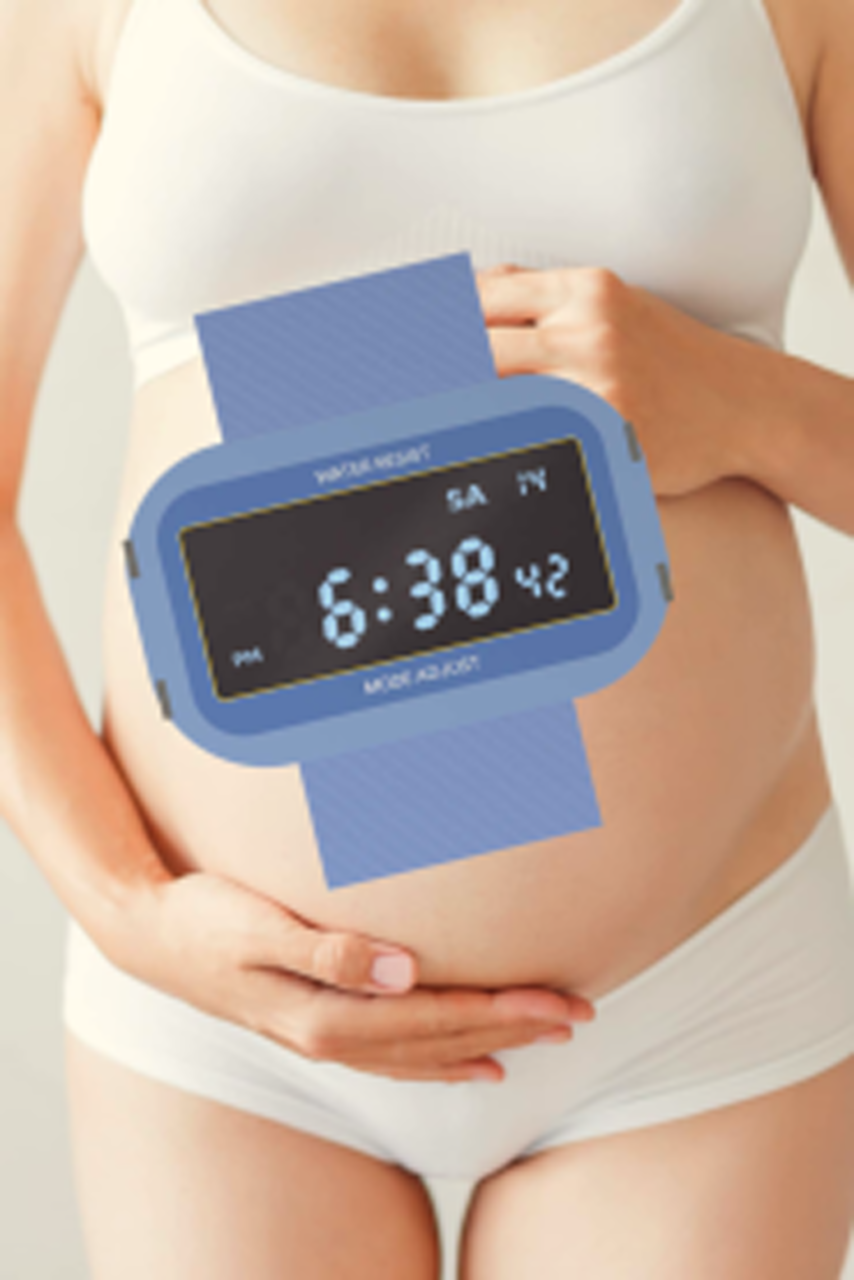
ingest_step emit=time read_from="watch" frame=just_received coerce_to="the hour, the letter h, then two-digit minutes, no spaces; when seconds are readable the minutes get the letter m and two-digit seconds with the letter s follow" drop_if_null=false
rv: 6h38m42s
